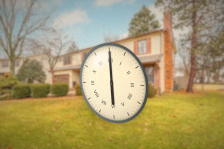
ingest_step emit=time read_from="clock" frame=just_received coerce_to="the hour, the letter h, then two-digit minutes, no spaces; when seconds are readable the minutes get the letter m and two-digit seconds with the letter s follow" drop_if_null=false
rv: 6h00
